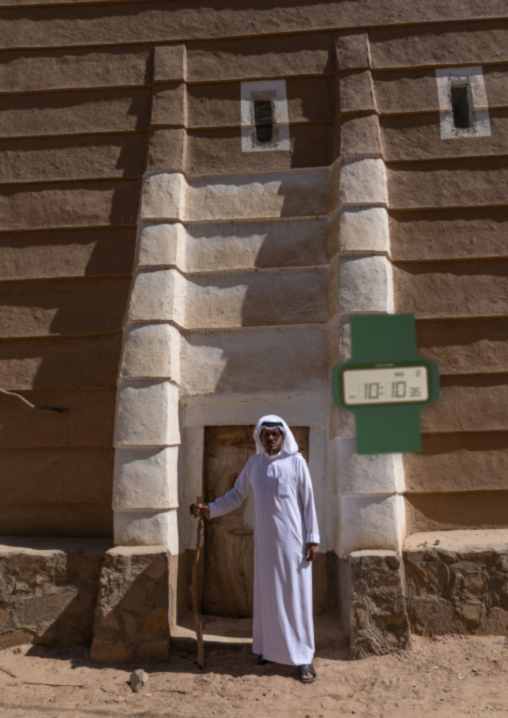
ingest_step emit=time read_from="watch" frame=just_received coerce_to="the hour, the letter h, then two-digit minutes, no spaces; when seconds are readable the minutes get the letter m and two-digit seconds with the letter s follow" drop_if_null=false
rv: 10h10
